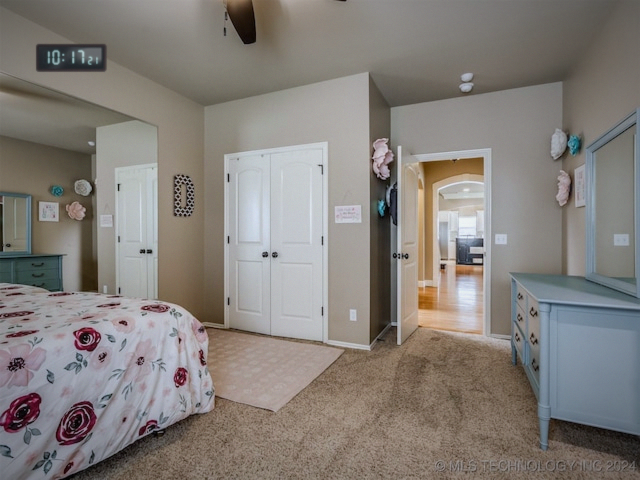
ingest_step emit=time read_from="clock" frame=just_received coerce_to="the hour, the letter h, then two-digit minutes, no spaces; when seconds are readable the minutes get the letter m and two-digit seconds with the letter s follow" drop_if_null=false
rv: 10h17
